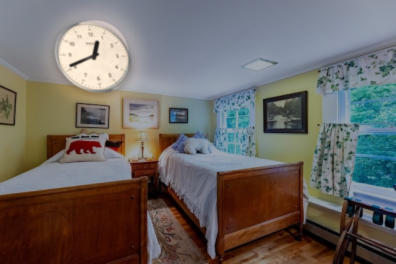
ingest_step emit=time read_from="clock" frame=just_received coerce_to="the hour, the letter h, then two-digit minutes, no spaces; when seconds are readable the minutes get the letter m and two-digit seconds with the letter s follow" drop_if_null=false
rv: 12h41
